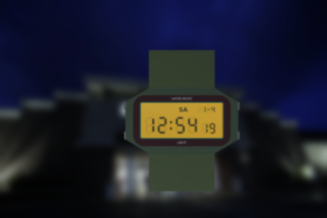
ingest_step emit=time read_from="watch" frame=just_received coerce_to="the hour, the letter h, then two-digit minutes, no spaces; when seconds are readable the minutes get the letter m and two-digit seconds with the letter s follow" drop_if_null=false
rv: 12h54m19s
